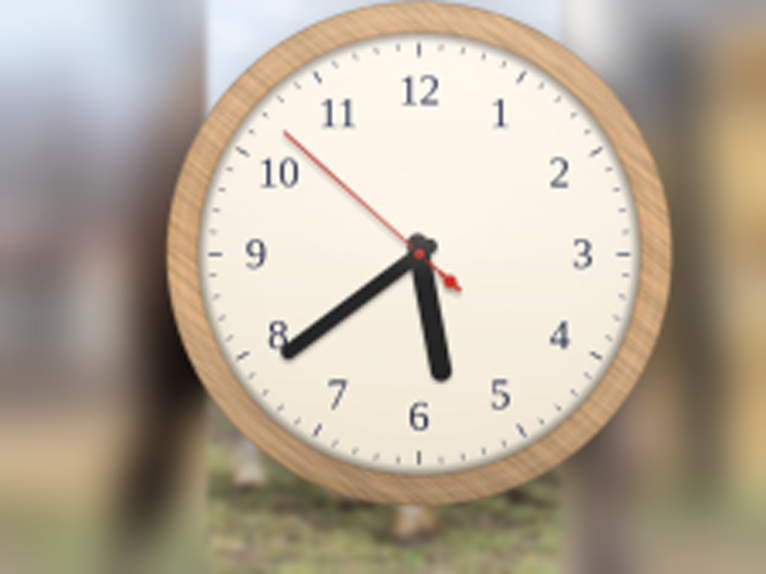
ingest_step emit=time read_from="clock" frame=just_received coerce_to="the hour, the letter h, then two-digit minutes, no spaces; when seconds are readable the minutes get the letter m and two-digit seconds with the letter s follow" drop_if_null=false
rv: 5h38m52s
